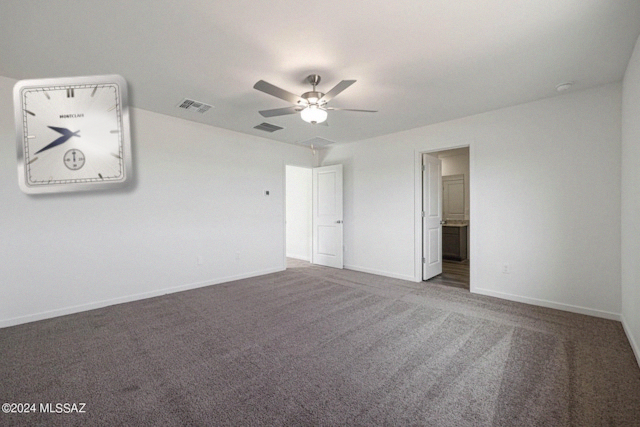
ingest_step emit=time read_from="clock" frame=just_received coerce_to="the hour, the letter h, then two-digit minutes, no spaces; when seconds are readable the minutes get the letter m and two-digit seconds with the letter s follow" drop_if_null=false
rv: 9h41
